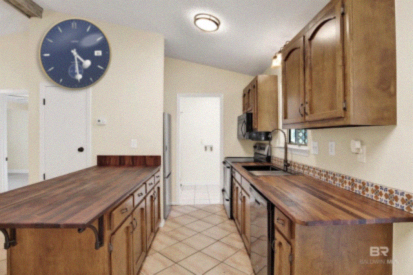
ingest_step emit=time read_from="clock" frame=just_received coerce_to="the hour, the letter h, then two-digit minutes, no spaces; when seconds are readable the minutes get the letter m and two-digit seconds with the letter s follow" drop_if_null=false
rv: 4h29
